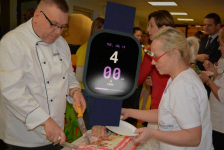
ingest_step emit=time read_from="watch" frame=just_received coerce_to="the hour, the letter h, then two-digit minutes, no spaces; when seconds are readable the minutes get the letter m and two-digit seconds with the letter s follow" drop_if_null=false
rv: 4h00
